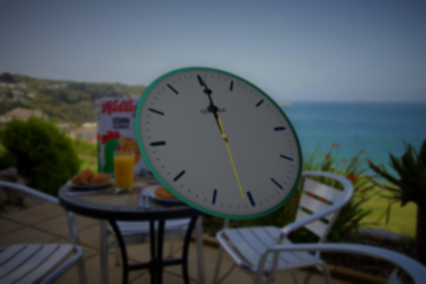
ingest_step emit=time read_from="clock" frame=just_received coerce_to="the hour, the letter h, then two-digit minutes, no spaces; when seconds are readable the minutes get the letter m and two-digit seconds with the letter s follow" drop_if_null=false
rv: 12h00m31s
